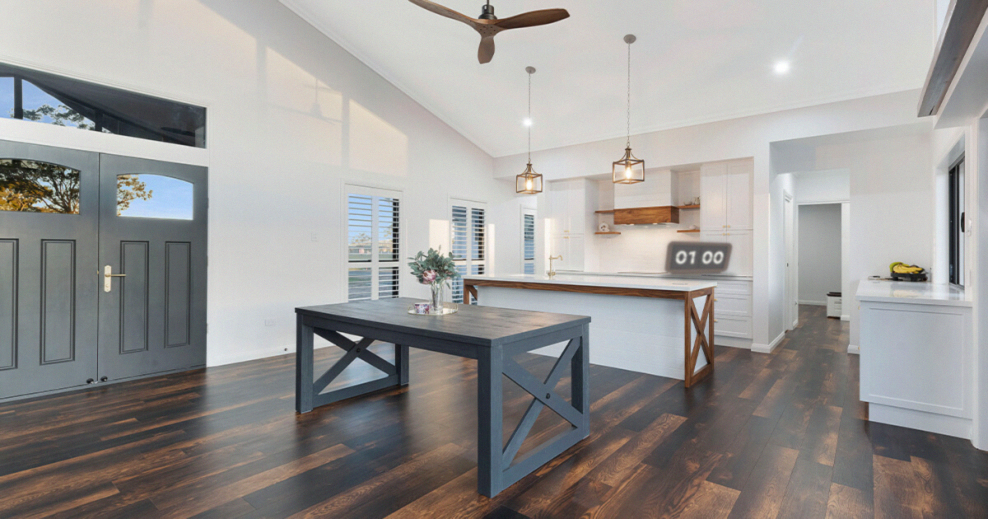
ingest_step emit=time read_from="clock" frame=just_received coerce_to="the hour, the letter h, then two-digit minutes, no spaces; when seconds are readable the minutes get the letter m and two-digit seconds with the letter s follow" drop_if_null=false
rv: 1h00
